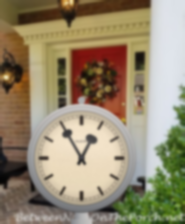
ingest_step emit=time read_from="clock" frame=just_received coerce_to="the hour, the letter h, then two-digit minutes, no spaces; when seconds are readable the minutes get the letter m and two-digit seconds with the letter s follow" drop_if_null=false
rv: 12h55
